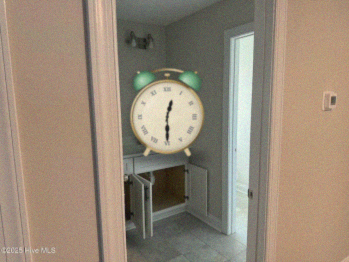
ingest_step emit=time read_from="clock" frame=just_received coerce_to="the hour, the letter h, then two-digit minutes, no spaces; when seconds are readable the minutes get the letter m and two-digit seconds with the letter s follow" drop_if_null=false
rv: 12h30
